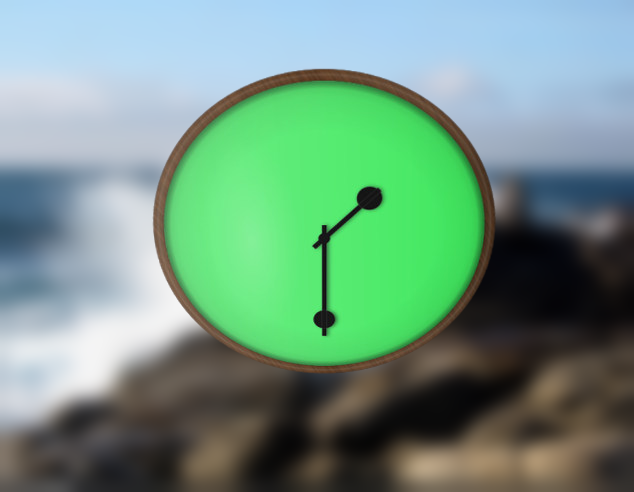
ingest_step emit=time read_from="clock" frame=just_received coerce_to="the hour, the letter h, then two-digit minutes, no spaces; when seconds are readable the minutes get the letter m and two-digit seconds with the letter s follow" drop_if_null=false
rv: 1h30
